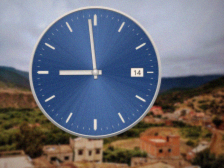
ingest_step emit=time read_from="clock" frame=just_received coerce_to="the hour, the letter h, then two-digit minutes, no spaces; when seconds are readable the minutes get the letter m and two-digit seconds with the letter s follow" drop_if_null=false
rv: 8h59
